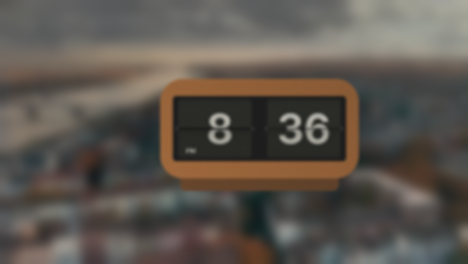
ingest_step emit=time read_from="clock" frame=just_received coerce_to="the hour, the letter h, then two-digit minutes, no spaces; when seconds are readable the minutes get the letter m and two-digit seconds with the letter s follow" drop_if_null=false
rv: 8h36
